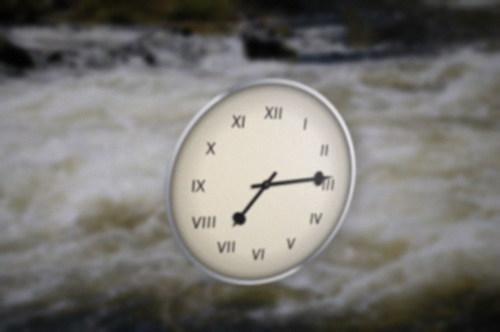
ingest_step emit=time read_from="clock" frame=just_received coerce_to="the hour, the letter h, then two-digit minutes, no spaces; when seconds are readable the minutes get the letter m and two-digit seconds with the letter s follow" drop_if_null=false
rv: 7h14
